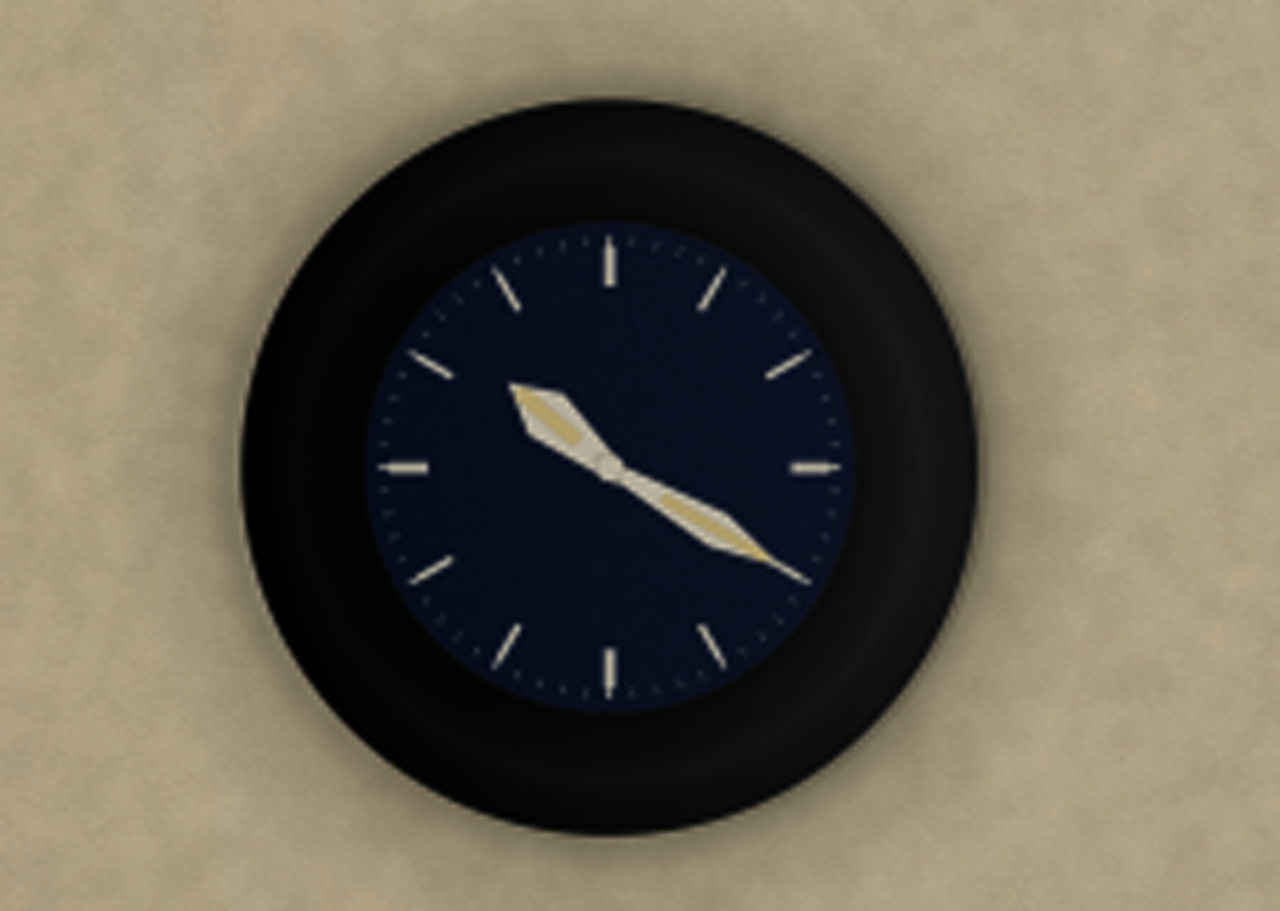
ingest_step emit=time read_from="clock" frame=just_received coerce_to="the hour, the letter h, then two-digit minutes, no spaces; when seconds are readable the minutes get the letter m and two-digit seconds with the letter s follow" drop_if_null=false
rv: 10h20
